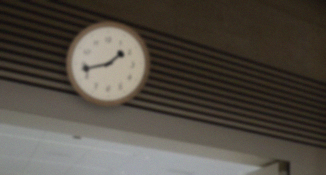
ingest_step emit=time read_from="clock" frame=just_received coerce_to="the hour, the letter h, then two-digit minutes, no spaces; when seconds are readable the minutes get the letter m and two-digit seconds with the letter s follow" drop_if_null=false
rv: 1h43
